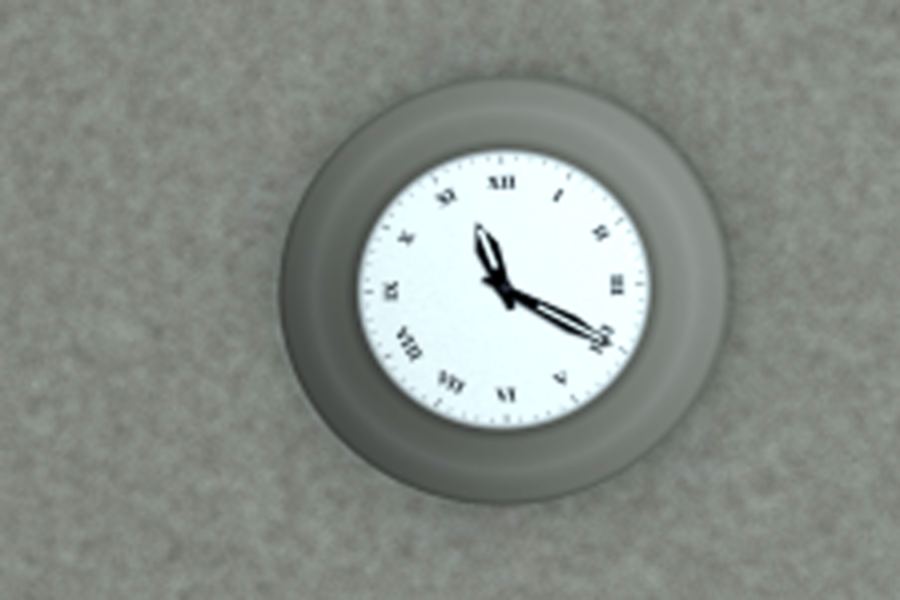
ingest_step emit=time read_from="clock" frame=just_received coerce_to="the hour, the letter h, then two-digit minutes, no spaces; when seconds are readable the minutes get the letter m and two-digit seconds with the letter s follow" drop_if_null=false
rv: 11h20
